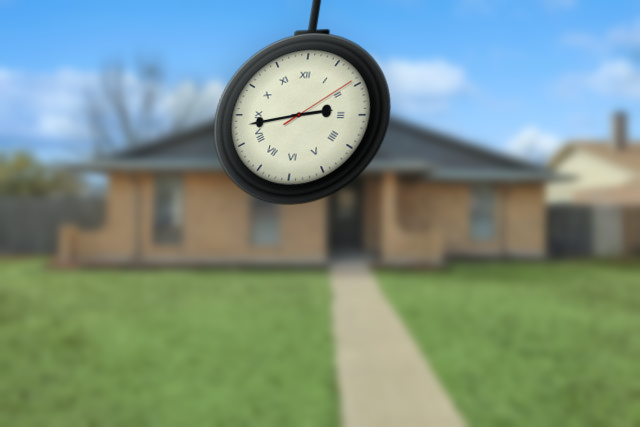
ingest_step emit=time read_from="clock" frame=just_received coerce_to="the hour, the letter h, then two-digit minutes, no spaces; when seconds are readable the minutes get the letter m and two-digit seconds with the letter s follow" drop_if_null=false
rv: 2h43m09s
